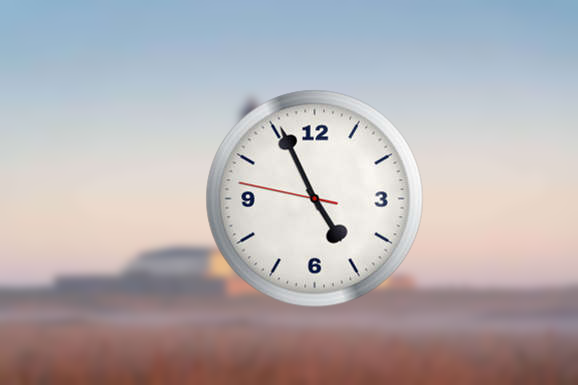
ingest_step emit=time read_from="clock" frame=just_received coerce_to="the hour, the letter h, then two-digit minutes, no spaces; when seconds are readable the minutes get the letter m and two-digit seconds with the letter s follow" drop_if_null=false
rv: 4h55m47s
